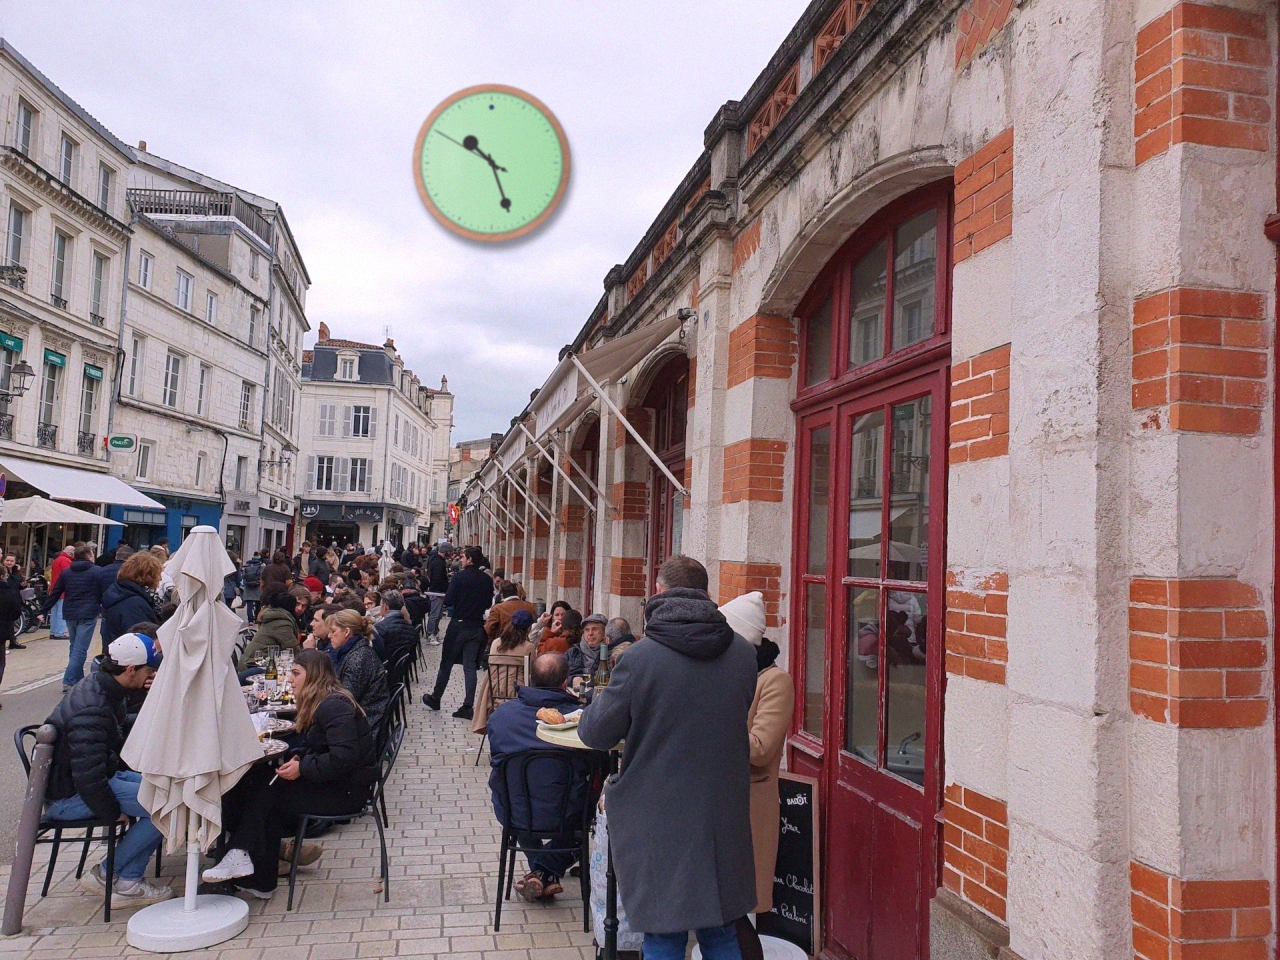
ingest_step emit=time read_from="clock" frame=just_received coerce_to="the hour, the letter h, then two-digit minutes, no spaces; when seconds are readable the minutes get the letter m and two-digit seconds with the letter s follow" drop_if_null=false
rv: 10h26m50s
